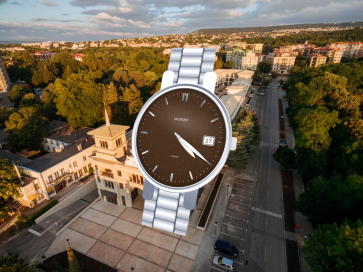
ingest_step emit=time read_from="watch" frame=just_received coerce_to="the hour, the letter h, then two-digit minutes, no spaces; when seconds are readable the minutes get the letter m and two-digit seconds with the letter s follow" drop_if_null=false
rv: 4h20
